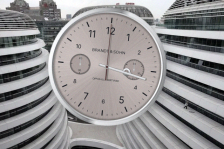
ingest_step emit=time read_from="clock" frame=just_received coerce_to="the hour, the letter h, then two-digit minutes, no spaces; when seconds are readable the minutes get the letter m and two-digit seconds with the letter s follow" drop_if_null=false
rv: 3h17
